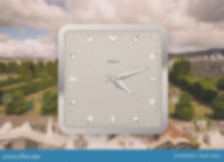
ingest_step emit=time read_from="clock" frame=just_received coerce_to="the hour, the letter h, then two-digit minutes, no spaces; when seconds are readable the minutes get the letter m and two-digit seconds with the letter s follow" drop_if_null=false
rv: 4h12
